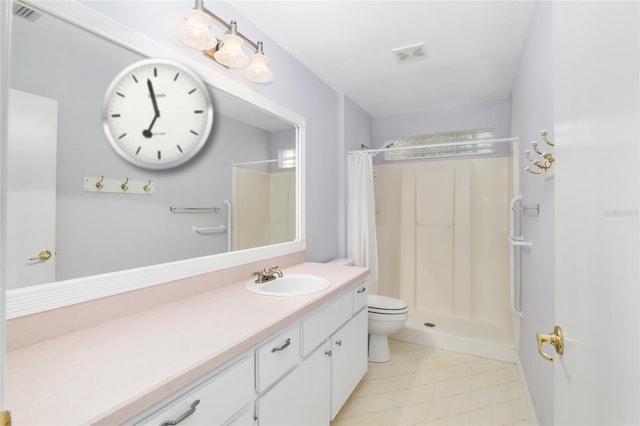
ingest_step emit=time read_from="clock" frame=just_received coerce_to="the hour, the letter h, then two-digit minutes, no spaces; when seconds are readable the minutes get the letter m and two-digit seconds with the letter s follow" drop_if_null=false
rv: 6h58
